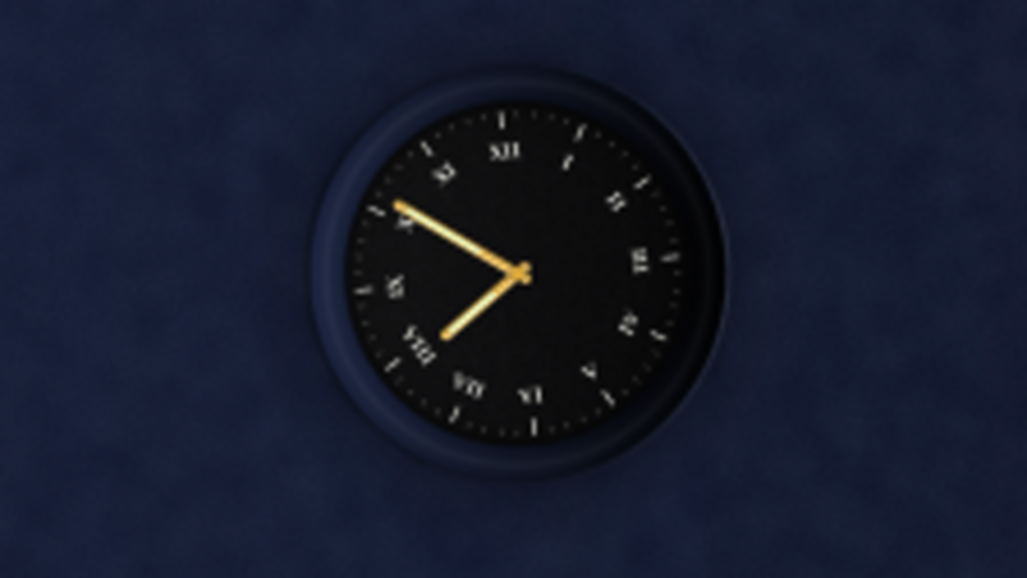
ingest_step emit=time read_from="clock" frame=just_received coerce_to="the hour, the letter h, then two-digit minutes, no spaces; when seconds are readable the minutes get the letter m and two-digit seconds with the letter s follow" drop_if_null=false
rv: 7h51
